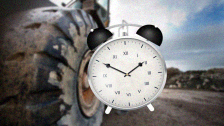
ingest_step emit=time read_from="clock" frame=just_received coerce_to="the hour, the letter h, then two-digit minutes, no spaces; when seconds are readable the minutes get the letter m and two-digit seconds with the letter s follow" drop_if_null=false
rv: 1h50
